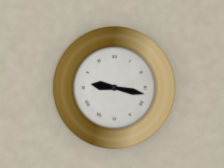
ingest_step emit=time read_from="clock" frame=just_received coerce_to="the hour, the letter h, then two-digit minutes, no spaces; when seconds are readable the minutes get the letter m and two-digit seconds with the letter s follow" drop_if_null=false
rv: 9h17
